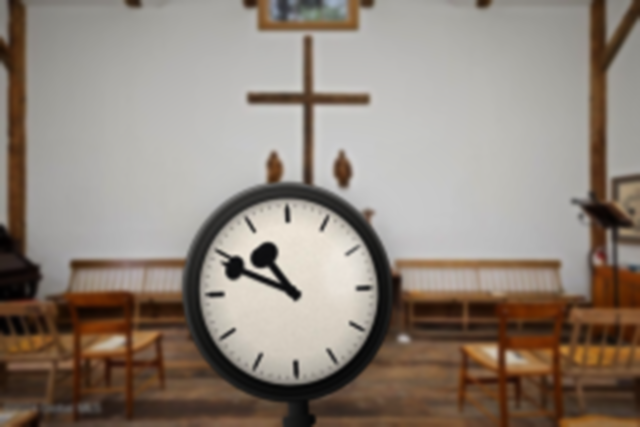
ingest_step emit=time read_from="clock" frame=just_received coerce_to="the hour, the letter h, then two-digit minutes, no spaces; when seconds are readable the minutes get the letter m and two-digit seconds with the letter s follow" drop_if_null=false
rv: 10h49
